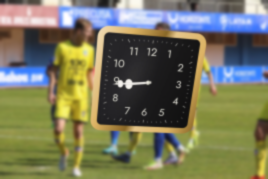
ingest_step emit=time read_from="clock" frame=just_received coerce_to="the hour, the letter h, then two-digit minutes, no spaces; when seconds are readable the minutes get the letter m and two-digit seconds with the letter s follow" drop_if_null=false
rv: 8h44
